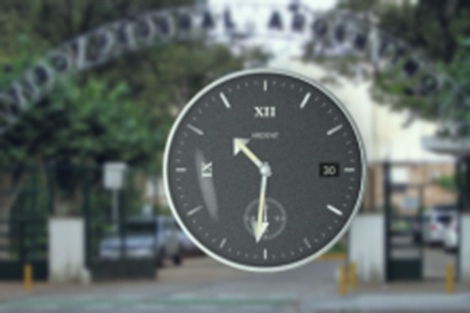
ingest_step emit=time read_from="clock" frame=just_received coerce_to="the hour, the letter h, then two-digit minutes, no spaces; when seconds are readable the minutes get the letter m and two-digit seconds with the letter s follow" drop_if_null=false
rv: 10h31
